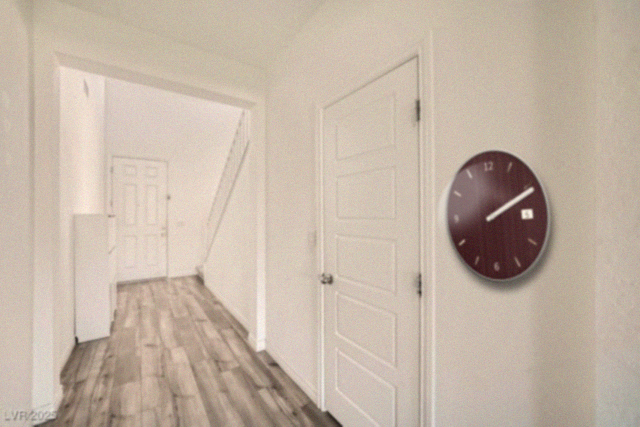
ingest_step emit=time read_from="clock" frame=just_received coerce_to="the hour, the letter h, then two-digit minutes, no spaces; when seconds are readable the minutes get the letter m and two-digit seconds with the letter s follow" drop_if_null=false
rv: 2h11
